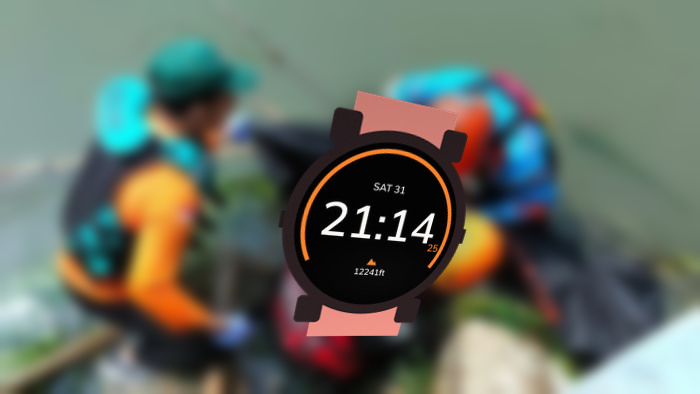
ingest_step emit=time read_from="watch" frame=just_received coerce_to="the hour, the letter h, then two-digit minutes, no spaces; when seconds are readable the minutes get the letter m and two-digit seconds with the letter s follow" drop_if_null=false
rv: 21h14m25s
